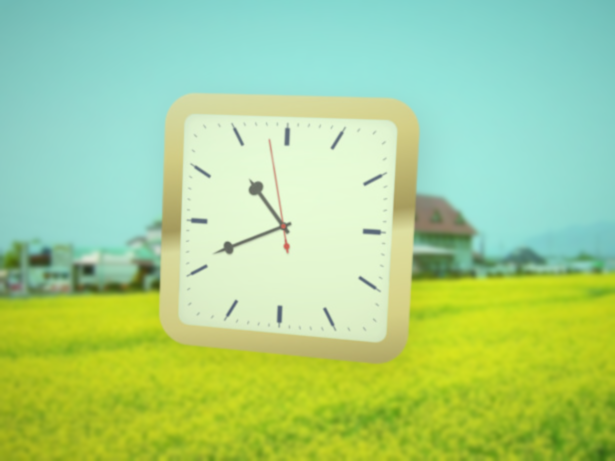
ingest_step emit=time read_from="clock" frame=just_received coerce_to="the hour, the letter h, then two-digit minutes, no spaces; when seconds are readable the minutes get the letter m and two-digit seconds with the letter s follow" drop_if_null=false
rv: 10h40m58s
